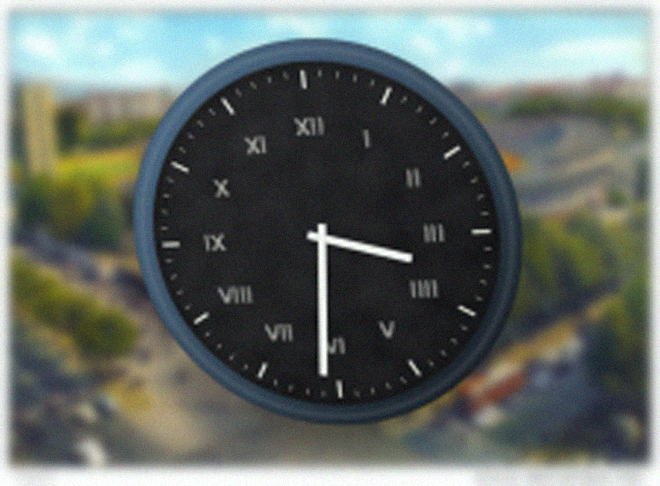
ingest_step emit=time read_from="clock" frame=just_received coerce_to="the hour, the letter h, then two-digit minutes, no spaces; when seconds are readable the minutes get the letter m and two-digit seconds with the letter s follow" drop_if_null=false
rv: 3h31
